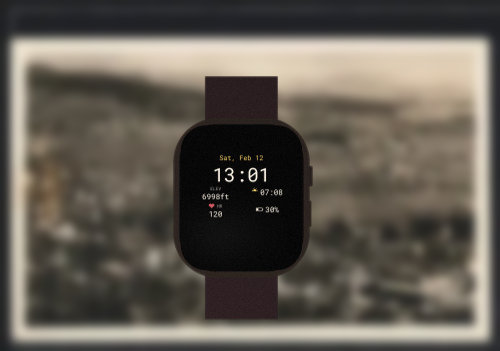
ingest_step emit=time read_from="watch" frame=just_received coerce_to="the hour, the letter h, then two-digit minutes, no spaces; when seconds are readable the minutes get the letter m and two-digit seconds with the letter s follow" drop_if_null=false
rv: 13h01
